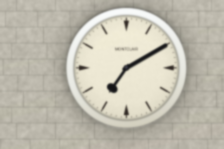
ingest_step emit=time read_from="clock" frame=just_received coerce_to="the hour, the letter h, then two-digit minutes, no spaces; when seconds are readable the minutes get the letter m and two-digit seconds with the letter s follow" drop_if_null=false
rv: 7h10
